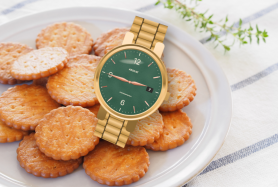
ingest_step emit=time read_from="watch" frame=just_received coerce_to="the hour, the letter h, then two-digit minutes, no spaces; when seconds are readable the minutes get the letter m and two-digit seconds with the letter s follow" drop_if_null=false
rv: 2h45
